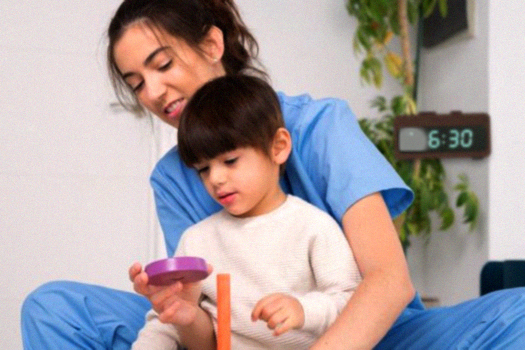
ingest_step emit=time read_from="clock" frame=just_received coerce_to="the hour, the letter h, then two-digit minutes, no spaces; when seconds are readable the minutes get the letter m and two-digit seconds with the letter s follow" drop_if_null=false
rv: 6h30
